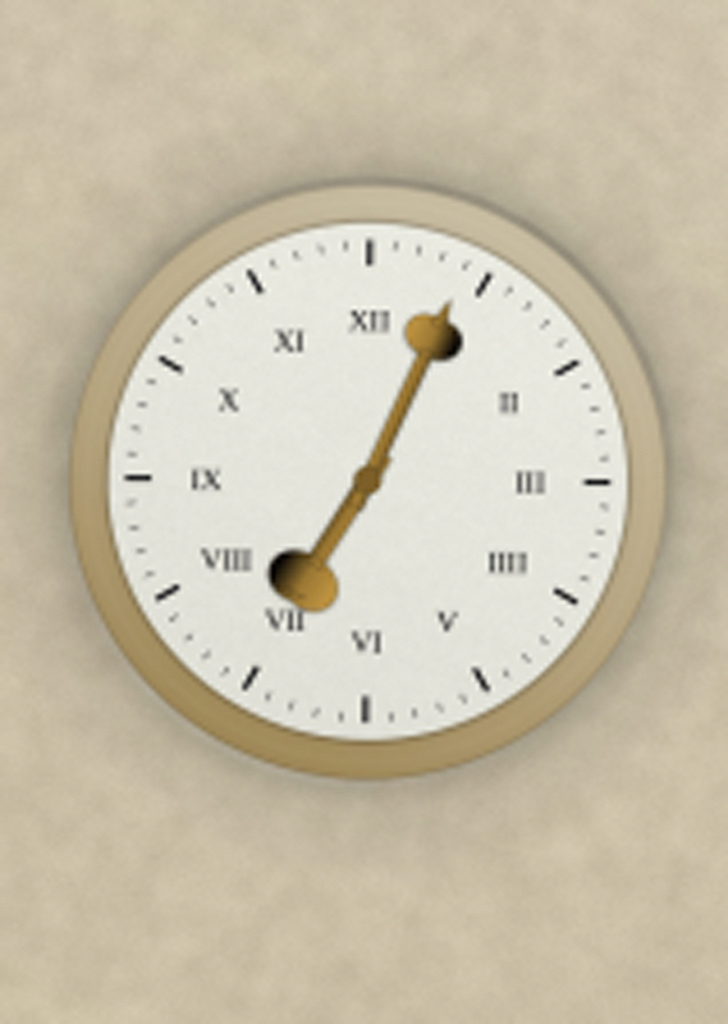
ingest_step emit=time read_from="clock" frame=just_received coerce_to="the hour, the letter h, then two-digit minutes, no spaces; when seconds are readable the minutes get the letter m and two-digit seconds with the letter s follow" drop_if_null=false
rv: 7h04
